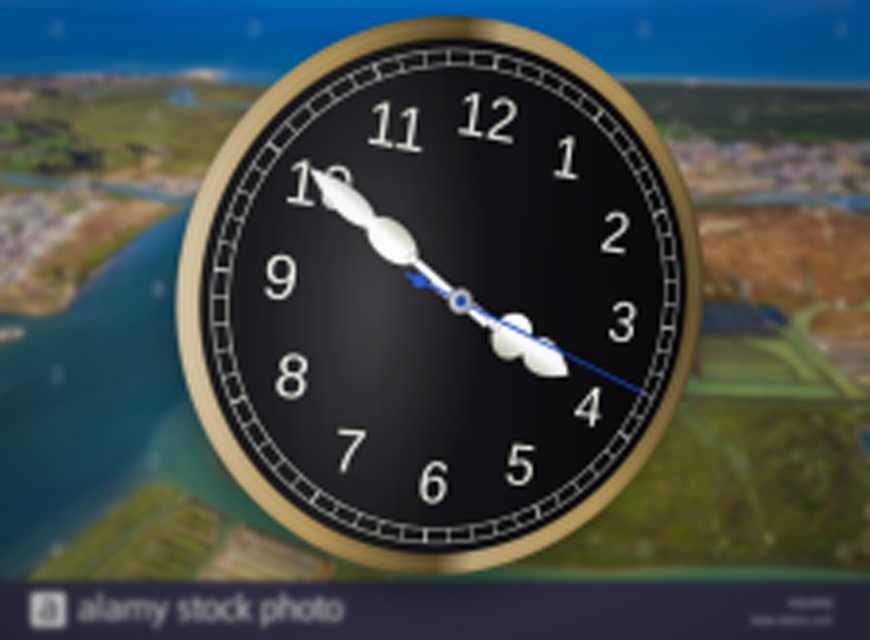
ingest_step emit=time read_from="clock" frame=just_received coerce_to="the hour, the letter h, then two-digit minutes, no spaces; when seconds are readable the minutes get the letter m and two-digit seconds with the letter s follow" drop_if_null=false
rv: 3h50m18s
